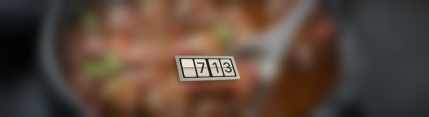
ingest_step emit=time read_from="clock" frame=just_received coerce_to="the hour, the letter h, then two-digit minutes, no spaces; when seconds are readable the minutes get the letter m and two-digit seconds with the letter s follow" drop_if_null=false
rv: 7h13
